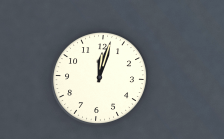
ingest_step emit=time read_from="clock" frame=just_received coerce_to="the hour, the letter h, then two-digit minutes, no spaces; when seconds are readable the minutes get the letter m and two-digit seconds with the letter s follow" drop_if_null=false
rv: 12h02
